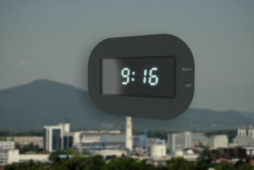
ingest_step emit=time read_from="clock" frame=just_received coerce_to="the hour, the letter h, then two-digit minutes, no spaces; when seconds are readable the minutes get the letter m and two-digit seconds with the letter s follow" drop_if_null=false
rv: 9h16
